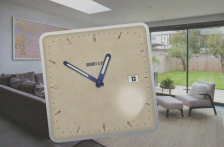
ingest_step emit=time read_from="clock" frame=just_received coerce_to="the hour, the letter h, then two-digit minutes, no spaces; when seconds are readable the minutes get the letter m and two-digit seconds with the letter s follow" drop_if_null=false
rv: 12h51
